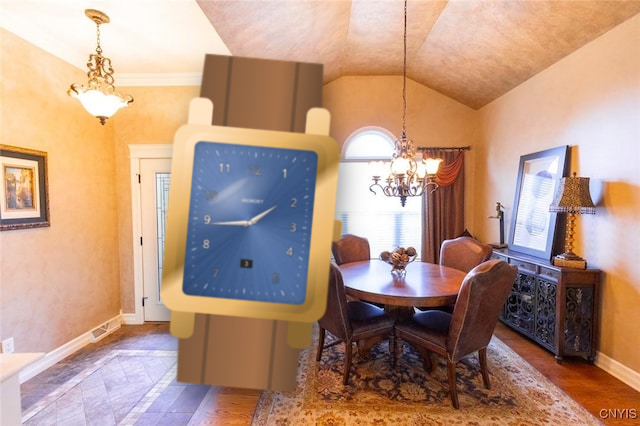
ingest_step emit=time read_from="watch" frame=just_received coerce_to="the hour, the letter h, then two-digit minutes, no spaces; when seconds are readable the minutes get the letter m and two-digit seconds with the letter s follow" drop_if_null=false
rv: 1h44
